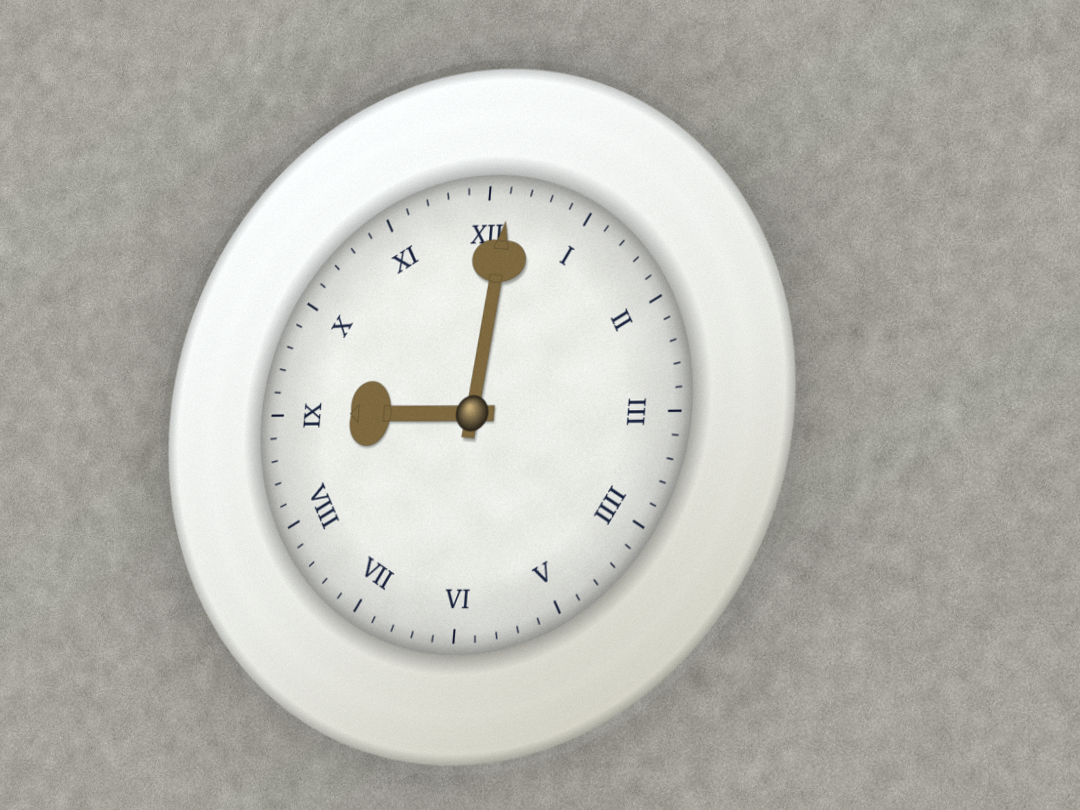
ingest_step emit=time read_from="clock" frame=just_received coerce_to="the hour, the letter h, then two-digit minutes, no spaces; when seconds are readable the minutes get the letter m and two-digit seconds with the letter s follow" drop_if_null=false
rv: 9h01
